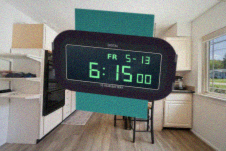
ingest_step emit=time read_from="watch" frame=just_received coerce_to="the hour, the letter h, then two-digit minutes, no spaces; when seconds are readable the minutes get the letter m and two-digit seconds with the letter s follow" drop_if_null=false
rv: 6h15m00s
